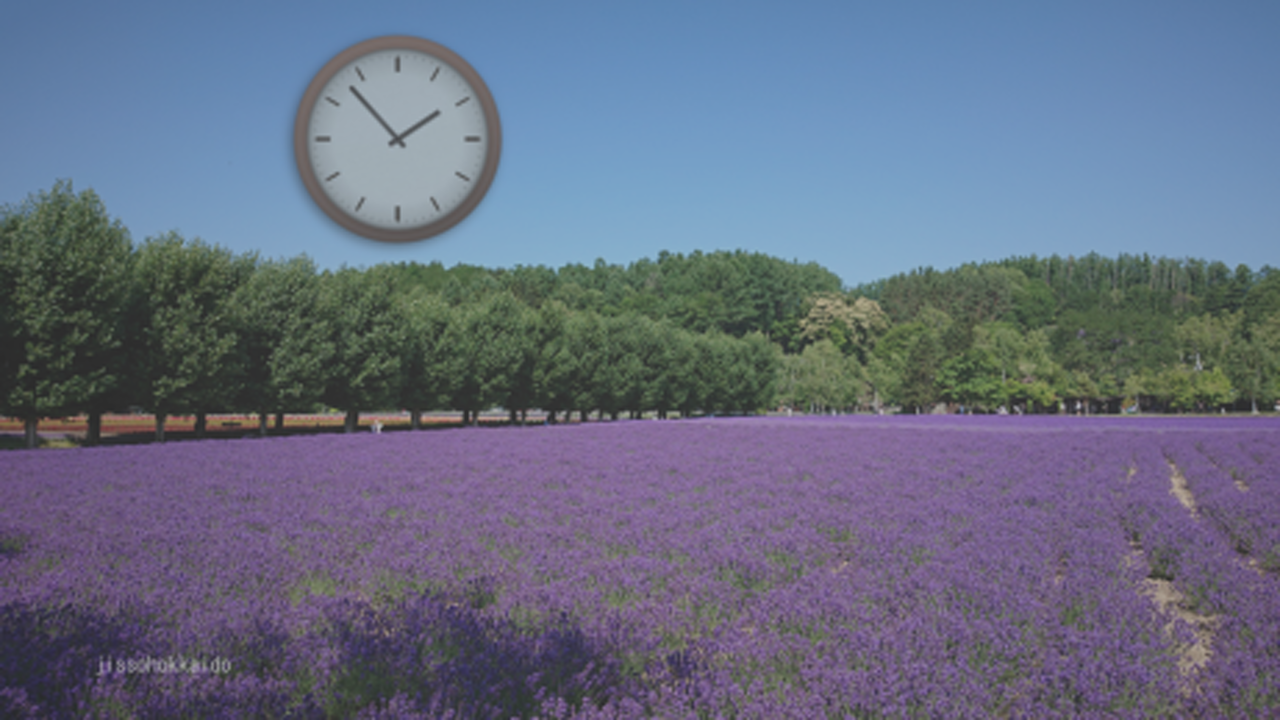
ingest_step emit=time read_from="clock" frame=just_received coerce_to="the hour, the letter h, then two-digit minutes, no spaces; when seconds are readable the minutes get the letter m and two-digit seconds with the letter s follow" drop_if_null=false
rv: 1h53
